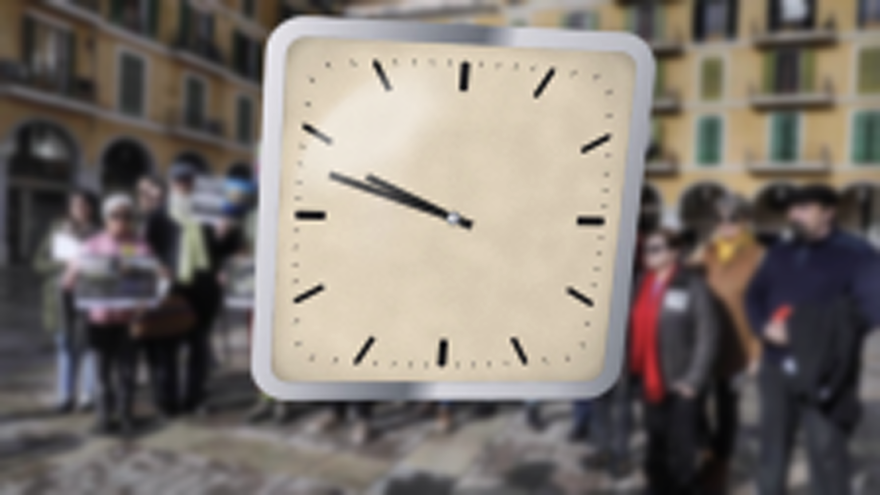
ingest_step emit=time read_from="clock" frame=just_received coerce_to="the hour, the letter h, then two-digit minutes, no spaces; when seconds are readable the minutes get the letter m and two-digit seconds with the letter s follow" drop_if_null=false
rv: 9h48
